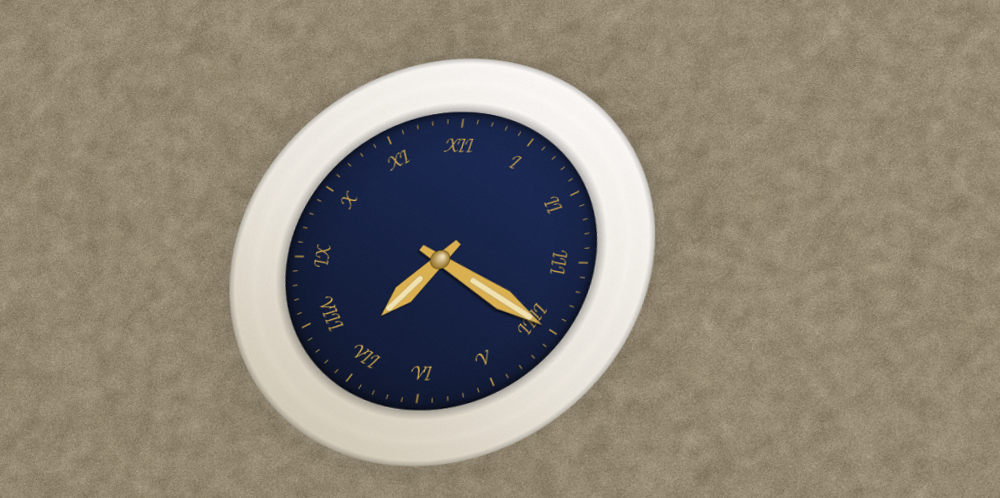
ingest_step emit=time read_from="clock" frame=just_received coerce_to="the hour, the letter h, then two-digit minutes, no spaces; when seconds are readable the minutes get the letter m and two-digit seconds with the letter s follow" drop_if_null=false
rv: 7h20
